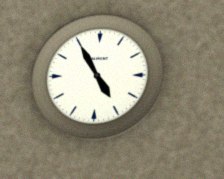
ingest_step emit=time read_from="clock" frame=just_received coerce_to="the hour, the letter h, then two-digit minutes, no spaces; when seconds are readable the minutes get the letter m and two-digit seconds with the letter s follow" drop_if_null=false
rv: 4h55
